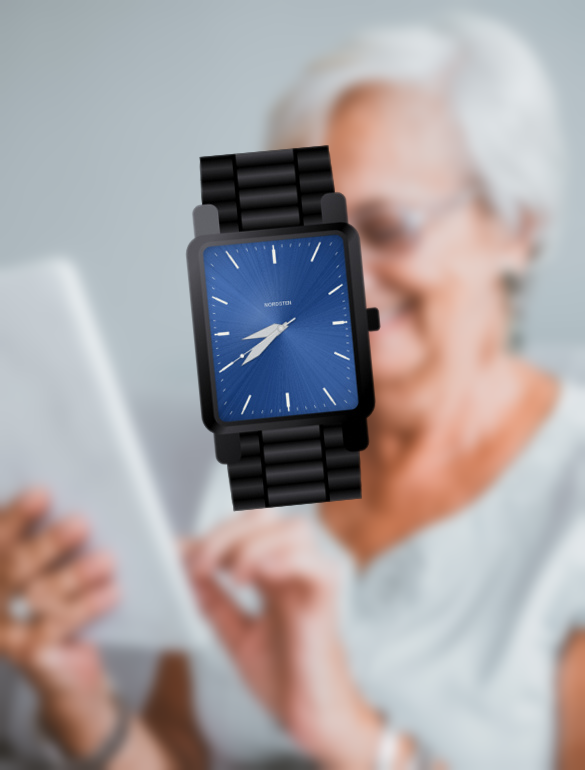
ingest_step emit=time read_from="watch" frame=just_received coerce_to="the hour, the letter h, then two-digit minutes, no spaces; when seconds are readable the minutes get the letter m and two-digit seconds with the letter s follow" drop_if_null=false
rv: 8h38m40s
